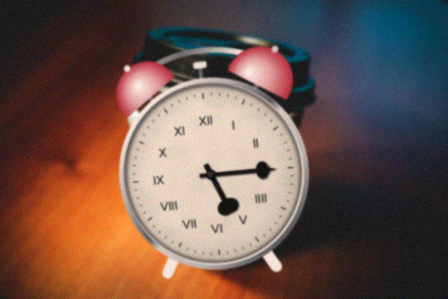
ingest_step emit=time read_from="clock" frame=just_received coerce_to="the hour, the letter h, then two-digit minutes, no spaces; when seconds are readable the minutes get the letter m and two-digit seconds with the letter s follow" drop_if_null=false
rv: 5h15
